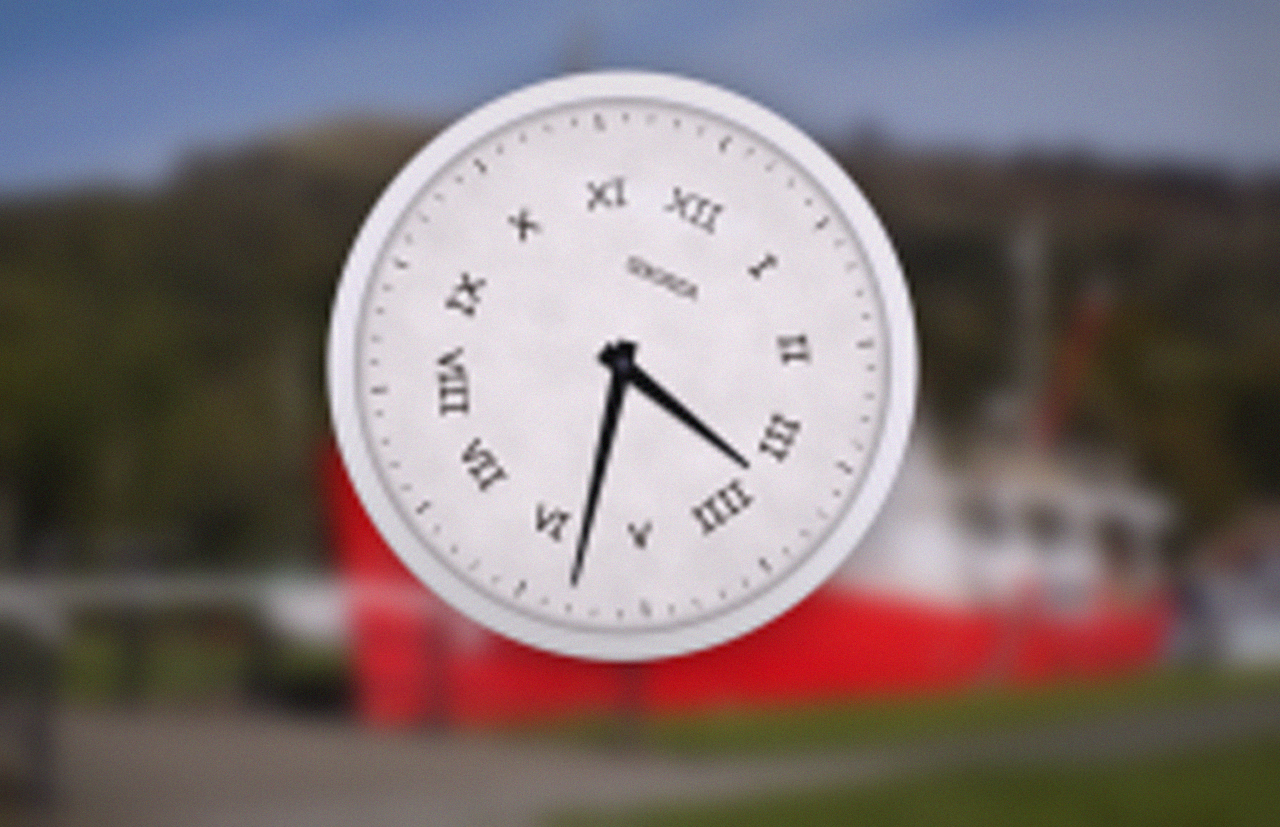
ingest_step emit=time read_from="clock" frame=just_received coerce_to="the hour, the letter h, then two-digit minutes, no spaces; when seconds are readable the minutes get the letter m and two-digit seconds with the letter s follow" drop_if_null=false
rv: 3h28
